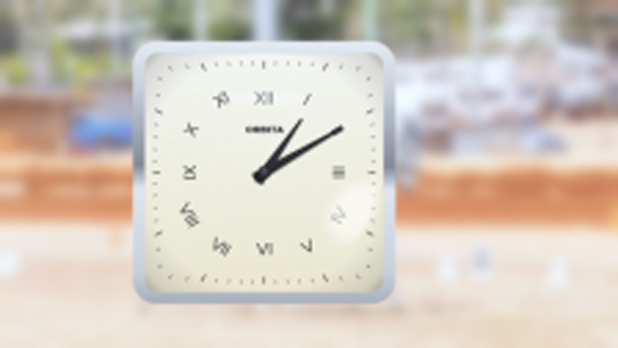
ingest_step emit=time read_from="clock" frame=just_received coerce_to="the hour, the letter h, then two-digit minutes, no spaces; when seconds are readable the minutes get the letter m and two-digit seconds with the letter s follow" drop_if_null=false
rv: 1h10
